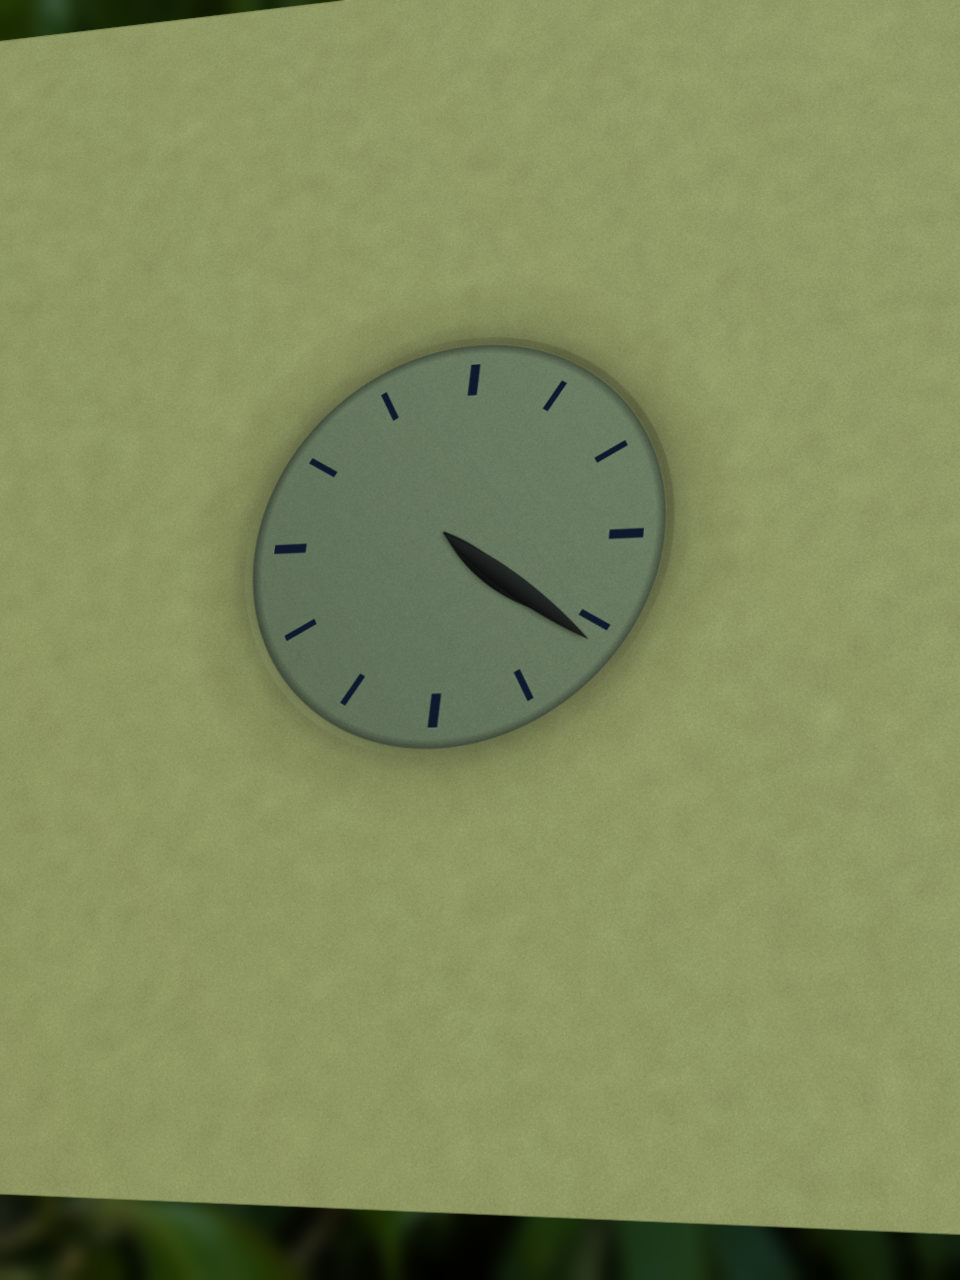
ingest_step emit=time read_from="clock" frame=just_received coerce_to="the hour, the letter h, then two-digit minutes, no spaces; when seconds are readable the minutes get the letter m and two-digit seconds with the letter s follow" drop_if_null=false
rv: 4h21
